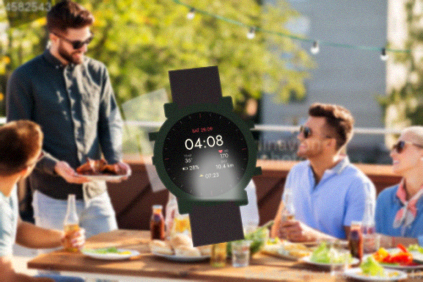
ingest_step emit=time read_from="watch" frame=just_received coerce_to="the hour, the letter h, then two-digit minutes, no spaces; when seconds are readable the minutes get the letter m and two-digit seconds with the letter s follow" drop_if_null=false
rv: 4h08
